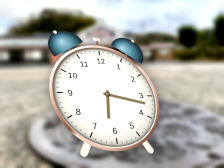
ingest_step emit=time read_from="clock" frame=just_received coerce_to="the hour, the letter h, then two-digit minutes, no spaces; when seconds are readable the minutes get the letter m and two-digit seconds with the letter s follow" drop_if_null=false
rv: 6h17
